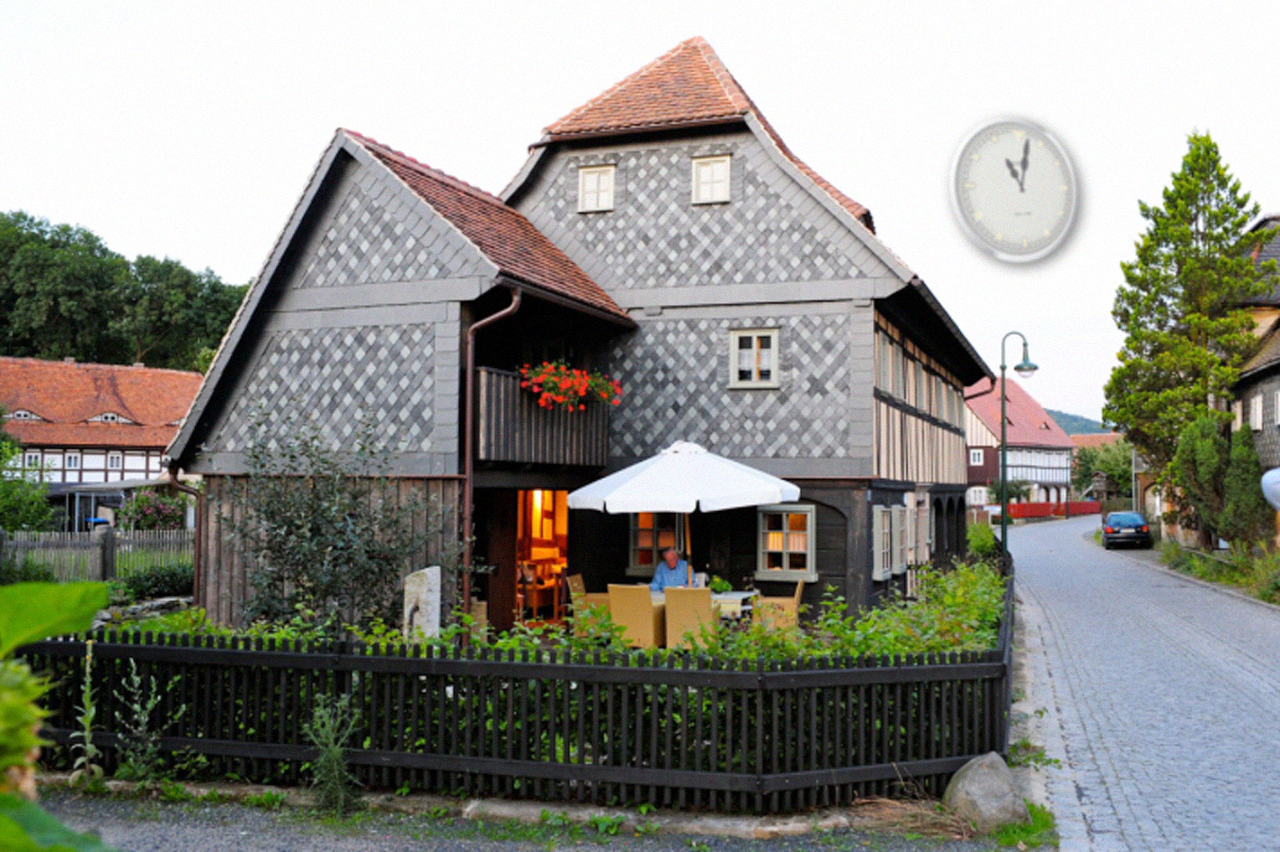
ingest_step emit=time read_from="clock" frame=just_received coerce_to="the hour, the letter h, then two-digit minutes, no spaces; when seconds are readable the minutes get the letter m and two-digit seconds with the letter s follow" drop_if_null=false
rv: 11h02
